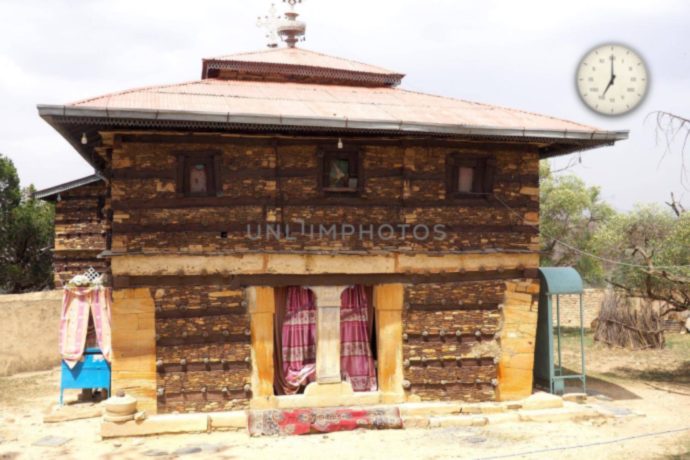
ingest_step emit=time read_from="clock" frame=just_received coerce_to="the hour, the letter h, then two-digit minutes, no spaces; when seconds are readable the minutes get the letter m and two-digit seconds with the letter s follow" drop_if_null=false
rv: 7h00
